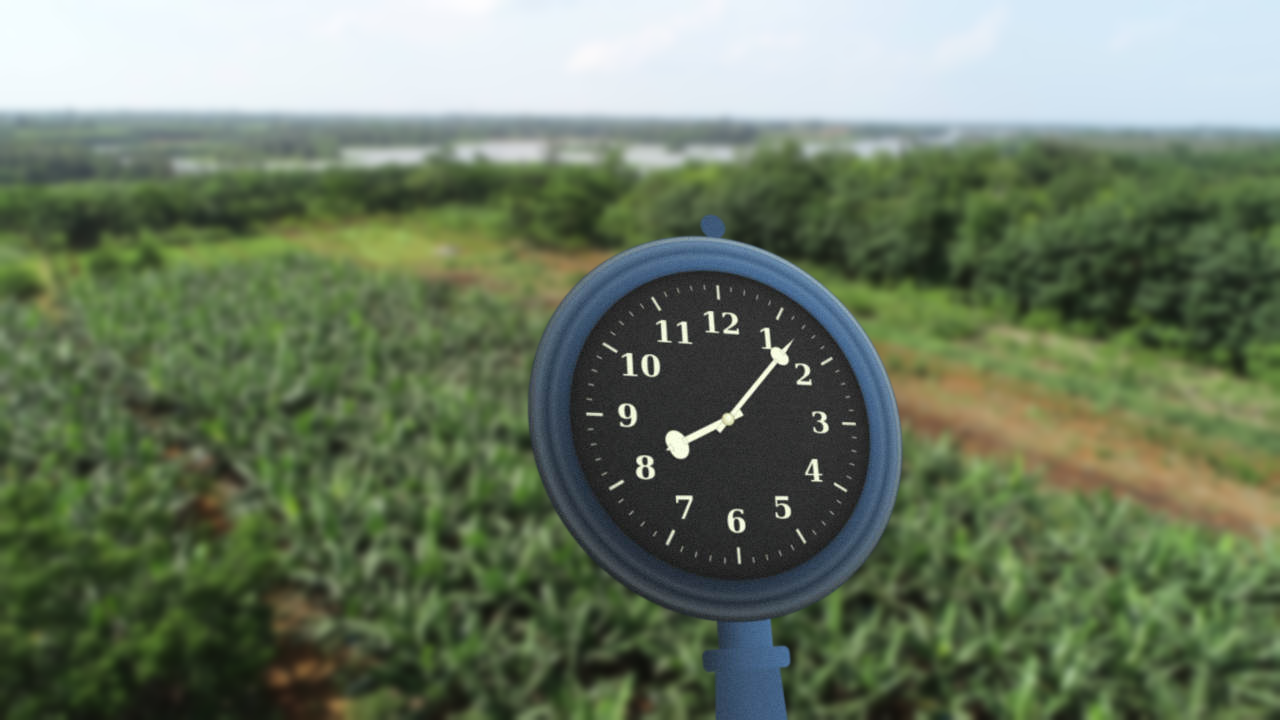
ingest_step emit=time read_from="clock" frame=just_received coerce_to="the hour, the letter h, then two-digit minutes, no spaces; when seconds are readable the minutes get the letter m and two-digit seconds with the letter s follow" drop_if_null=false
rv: 8h07
